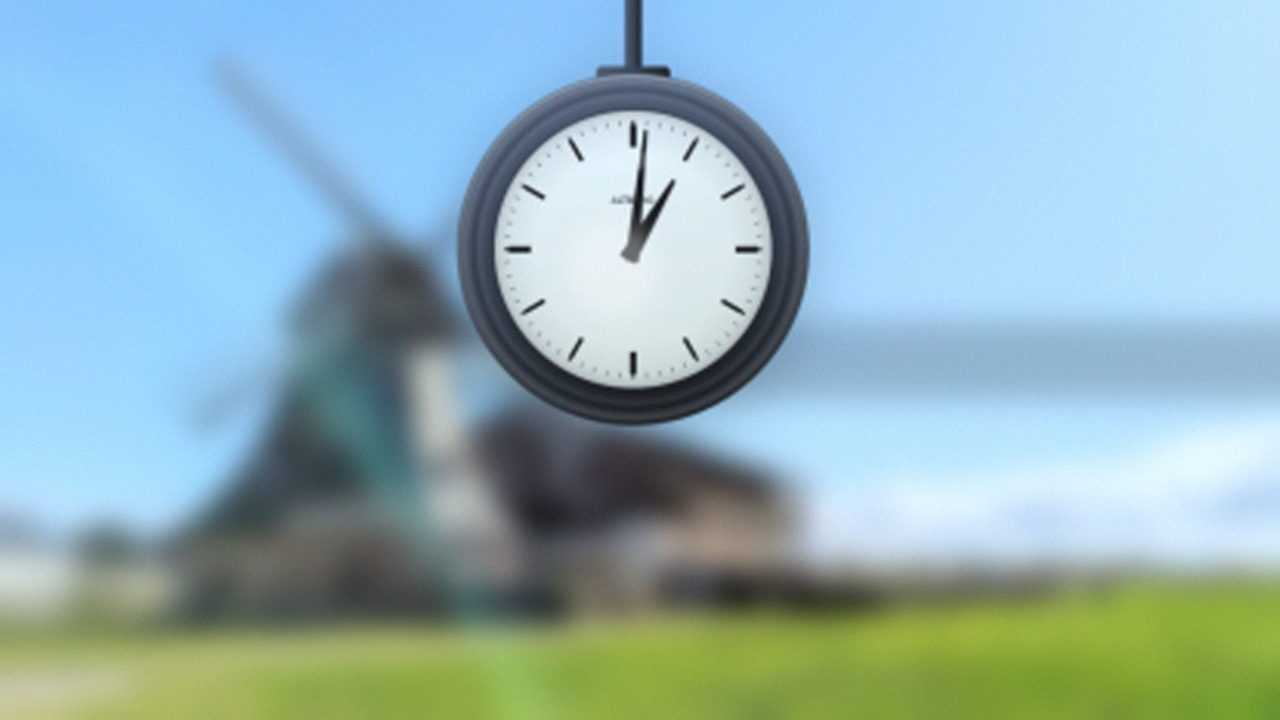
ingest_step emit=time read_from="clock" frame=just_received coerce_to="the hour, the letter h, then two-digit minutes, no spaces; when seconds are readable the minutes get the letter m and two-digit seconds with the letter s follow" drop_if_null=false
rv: 1h01
